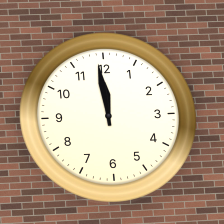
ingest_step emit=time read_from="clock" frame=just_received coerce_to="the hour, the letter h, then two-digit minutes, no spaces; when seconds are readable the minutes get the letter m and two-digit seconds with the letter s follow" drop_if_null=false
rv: 11h59
